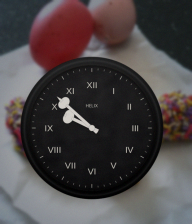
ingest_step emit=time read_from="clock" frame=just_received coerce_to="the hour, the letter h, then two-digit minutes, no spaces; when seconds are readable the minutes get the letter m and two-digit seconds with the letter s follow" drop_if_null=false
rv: 9h52
